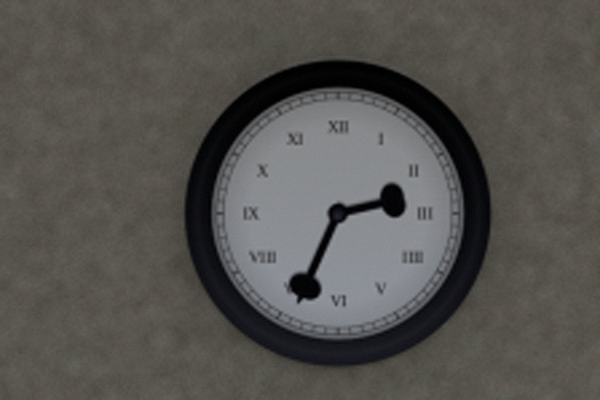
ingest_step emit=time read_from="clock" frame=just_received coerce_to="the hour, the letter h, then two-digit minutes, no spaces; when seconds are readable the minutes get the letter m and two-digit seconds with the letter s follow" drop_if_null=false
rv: 2h34
